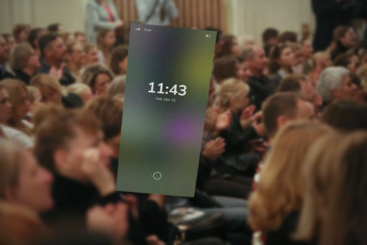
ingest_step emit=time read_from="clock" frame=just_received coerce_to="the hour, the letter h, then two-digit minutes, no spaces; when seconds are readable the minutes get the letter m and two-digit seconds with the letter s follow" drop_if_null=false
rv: 11h43
